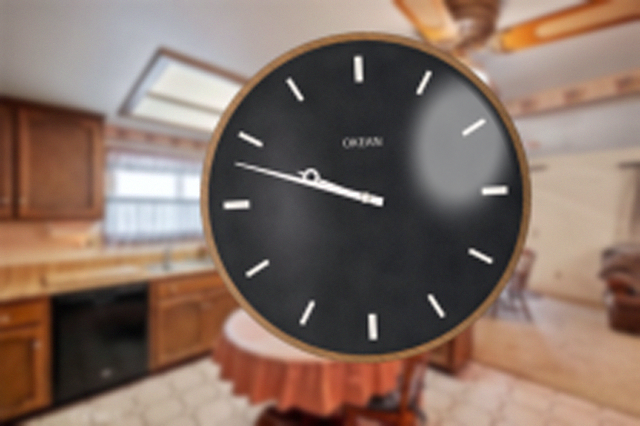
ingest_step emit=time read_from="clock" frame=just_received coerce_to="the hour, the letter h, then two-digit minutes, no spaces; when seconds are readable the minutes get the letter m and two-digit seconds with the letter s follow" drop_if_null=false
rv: 9h48
